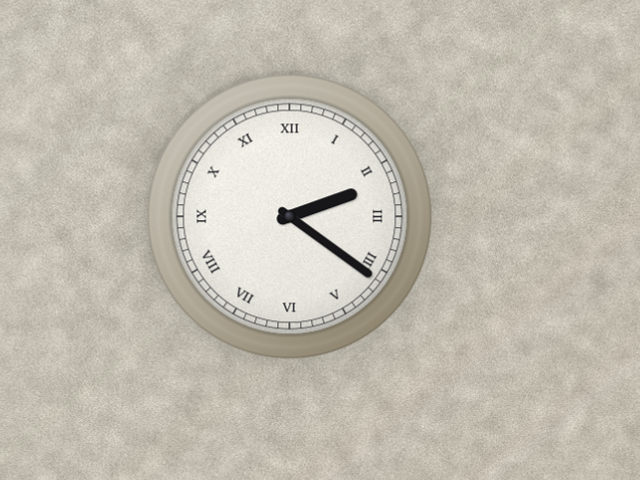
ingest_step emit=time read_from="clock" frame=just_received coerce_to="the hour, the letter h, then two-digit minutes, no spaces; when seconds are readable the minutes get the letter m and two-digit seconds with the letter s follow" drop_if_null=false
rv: 2h21
